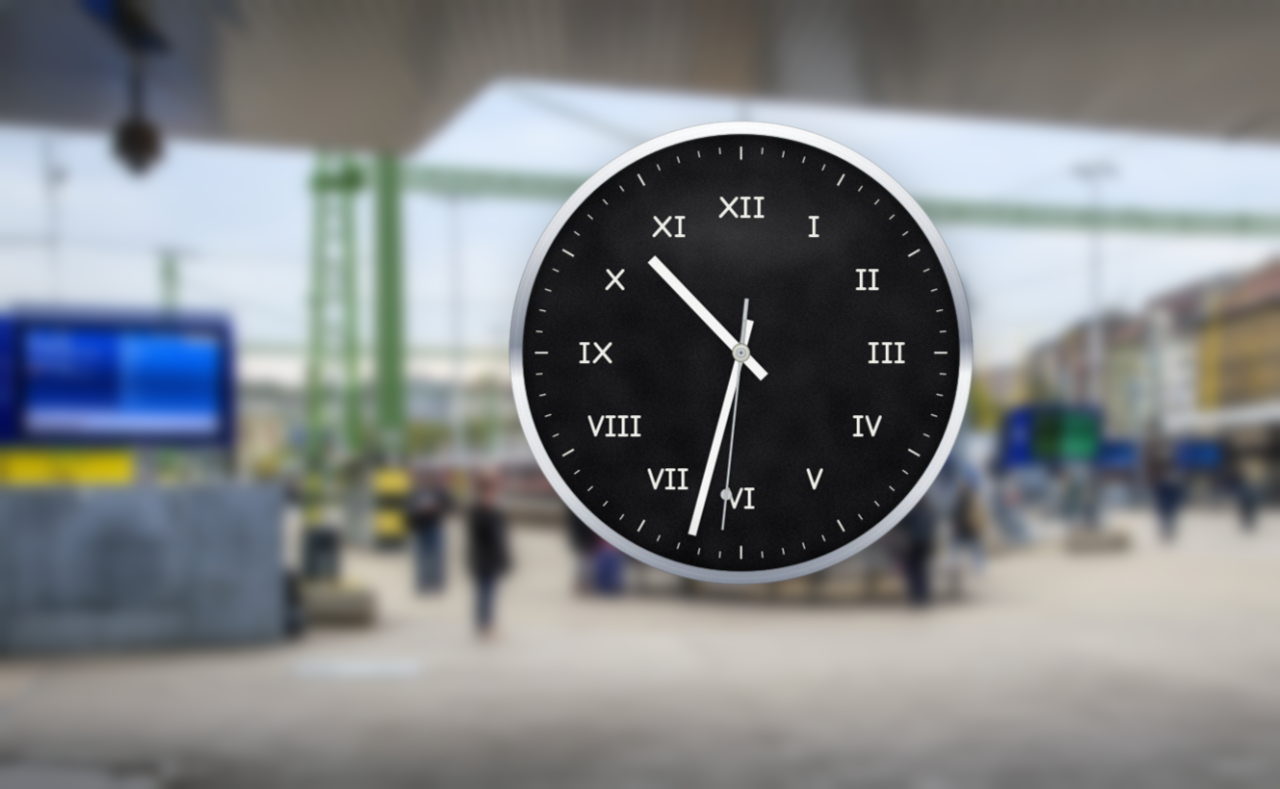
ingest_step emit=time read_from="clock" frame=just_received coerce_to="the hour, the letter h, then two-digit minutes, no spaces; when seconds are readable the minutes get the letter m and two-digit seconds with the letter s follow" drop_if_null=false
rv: 10h32m31s
